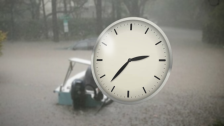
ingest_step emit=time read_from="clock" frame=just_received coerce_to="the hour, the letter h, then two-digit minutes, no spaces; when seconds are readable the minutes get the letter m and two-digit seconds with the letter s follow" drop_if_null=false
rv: 2h37
